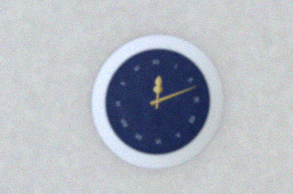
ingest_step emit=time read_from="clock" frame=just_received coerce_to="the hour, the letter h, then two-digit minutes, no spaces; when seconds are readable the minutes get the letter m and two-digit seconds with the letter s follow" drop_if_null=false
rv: 12h12
